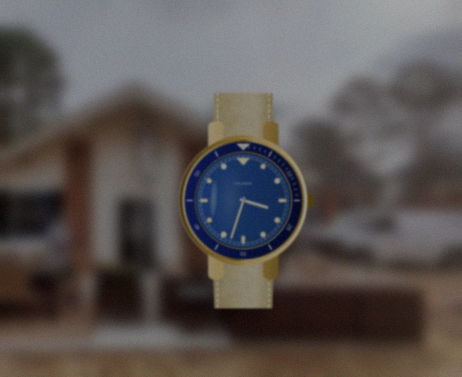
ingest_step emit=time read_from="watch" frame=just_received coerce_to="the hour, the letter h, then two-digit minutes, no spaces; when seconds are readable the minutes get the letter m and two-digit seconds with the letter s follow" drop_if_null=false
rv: 3h33
